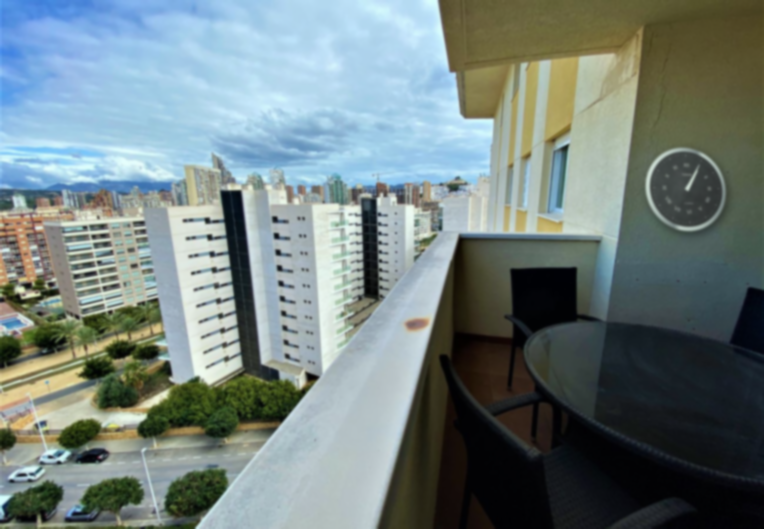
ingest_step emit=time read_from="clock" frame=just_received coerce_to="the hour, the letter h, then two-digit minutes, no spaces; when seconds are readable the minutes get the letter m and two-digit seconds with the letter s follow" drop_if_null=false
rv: 1h05
